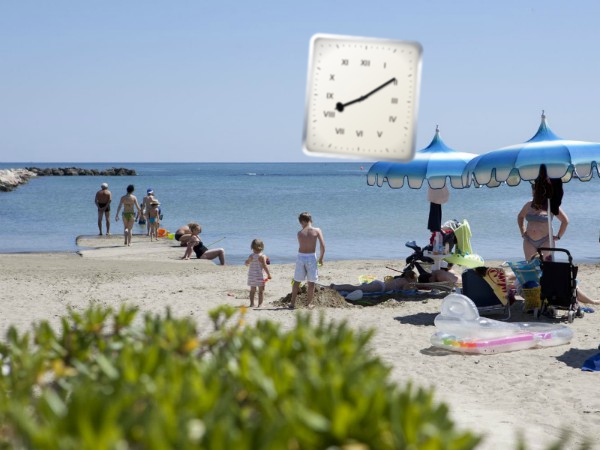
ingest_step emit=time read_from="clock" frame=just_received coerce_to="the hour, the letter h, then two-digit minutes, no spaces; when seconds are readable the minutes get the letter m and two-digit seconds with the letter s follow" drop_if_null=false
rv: 8h09
